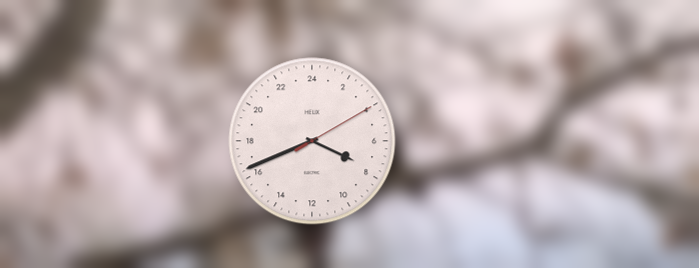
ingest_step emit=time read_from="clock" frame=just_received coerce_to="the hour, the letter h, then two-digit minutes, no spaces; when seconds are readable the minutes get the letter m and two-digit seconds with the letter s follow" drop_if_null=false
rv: 7h41m10s
